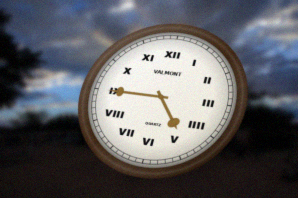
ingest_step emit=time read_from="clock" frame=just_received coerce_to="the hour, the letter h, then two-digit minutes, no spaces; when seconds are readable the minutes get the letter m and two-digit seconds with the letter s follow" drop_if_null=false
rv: 4h45
